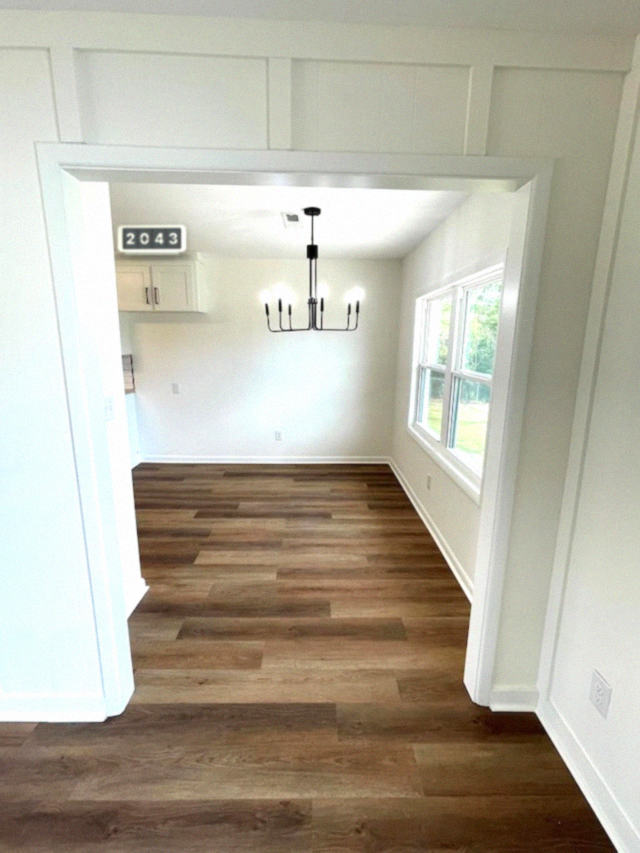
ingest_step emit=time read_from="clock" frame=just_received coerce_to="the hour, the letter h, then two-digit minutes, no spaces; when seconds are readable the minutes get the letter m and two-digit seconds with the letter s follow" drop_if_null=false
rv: 20h43
